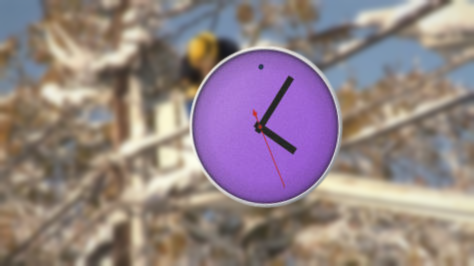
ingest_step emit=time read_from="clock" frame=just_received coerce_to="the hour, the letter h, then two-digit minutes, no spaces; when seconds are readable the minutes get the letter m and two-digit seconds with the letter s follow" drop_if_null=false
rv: 4h05m26s
